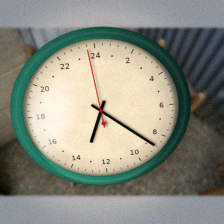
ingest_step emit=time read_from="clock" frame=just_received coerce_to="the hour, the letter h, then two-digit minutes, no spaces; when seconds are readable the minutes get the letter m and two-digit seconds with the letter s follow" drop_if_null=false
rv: 13h21m59s
